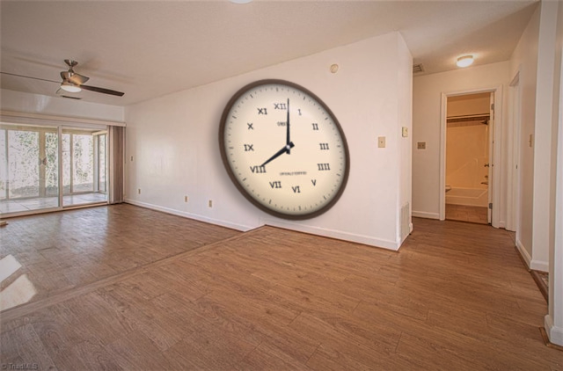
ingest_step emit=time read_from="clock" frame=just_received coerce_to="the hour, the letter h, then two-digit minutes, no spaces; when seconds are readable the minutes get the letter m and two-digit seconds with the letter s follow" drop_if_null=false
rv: 8h02
